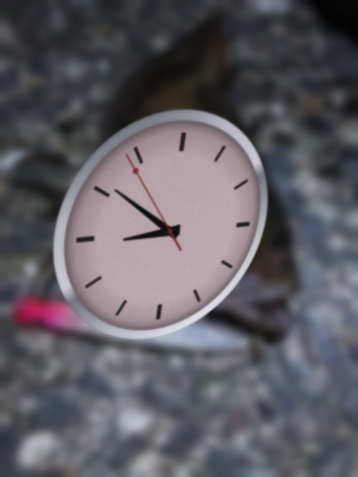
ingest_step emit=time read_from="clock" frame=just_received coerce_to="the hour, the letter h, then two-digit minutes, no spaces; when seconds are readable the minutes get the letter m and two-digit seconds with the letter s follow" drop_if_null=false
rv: 8h50m54s
